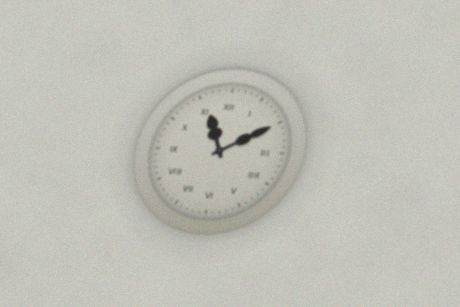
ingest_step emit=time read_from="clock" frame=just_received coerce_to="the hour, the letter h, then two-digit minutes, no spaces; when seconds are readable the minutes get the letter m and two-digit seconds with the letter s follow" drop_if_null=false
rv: 11h10
